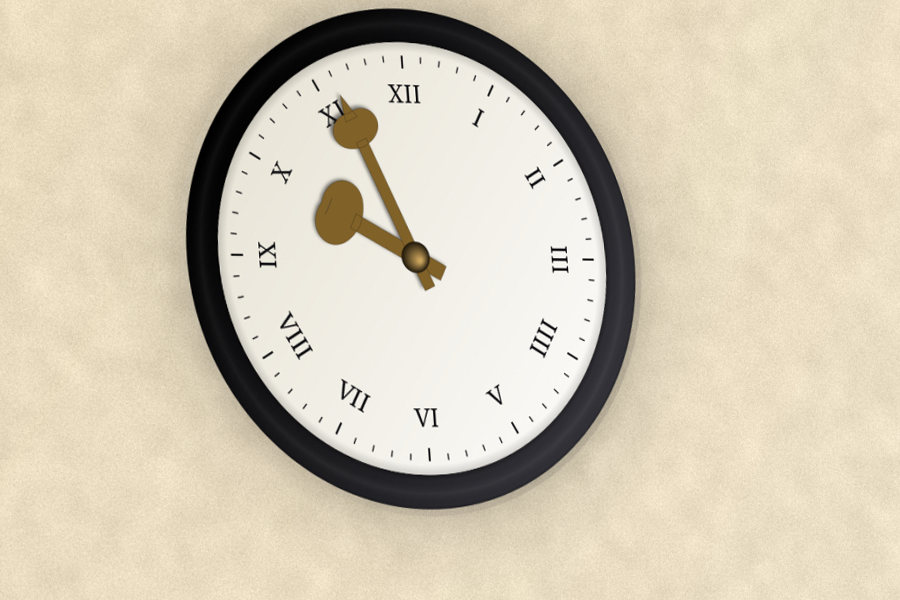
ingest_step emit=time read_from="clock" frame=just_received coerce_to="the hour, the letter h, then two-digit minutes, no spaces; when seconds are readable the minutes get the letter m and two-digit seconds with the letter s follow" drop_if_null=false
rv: 9h56
